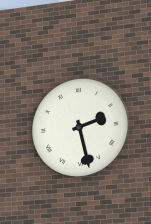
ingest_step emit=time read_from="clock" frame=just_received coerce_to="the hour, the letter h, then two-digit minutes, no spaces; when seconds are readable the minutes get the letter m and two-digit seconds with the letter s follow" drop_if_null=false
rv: 2h28
